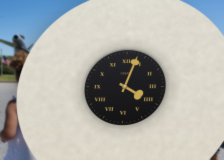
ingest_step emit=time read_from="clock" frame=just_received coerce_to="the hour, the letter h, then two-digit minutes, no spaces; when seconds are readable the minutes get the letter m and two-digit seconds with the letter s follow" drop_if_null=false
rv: 4h03
